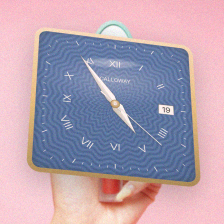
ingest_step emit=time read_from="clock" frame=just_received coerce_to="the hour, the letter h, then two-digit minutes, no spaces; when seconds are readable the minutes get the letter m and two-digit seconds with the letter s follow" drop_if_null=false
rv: 4h54m22s
